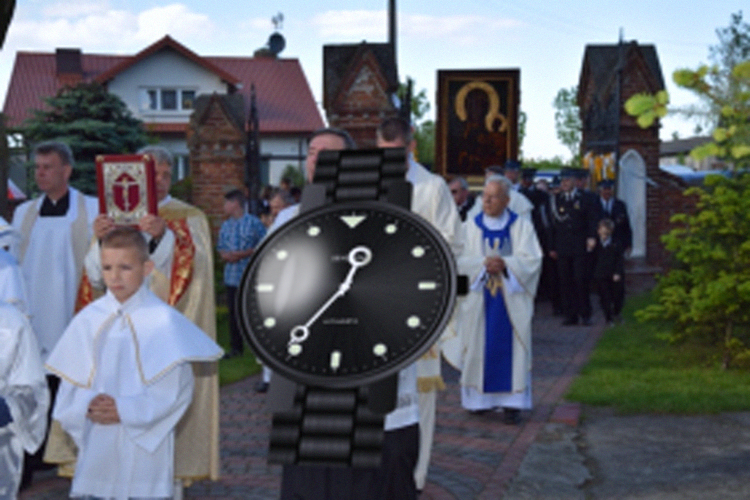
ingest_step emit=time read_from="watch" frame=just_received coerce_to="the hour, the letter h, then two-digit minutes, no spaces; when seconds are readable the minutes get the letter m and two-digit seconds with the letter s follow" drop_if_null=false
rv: 12h36
